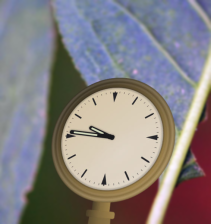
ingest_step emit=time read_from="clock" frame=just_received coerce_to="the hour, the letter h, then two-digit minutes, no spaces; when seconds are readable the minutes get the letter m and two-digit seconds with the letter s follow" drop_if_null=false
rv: 9h46
